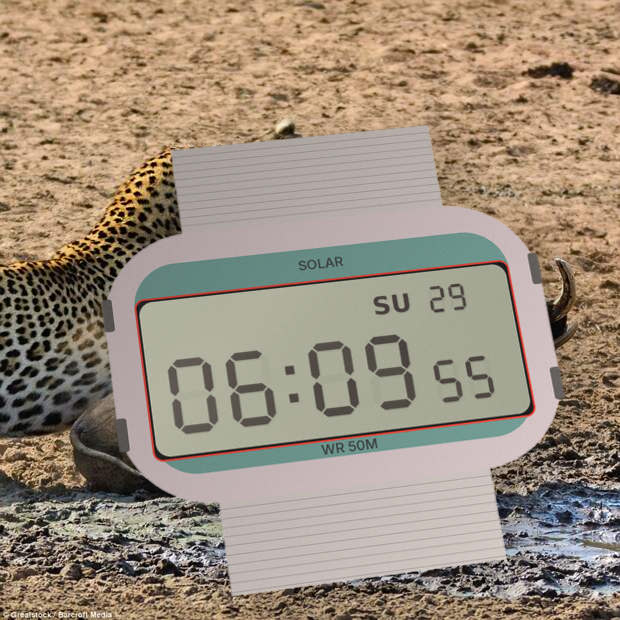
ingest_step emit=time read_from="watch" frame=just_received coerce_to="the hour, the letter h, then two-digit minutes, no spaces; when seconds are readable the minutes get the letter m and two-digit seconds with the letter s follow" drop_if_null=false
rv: 6h09m55s
